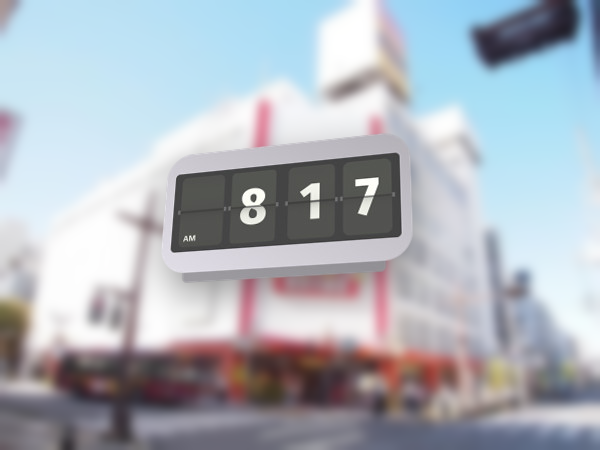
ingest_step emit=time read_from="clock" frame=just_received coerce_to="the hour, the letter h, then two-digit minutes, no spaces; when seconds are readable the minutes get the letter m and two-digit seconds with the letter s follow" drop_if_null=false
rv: 8h17
